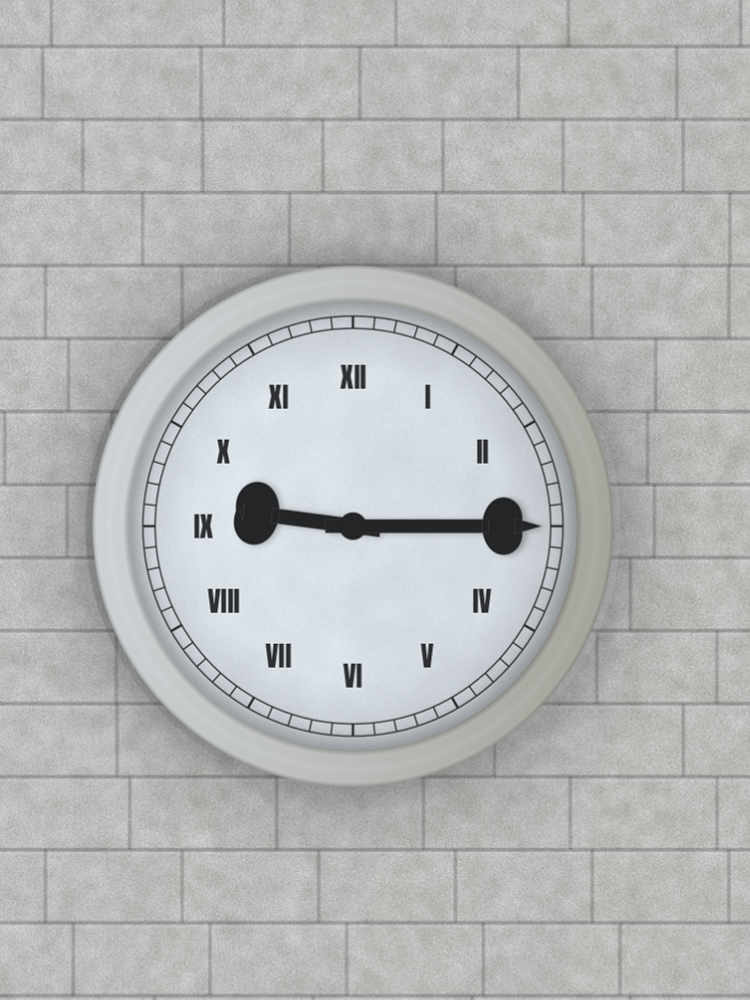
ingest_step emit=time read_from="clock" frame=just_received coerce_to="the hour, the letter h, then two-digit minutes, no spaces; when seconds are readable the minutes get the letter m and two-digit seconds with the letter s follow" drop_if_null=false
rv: 9h15
